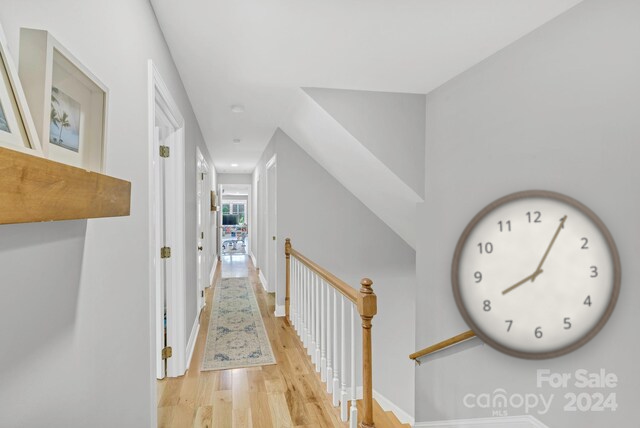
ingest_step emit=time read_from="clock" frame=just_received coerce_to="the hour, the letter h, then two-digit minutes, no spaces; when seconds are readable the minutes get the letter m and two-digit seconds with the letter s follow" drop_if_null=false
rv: 8h05
